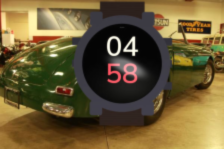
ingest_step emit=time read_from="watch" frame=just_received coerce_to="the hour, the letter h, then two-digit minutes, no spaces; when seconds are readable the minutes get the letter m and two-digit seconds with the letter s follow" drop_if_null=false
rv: 4h58
